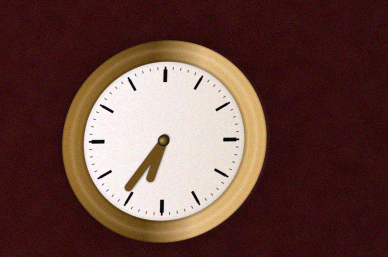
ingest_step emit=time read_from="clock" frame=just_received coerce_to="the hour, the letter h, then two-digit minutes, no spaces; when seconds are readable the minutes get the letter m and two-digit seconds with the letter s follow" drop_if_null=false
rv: 6h36
